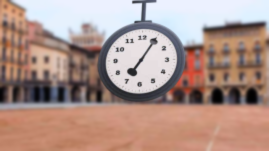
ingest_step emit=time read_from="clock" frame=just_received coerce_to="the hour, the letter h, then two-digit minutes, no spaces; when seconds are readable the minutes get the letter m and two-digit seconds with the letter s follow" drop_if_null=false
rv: 7h05
